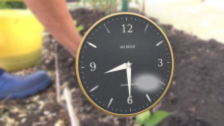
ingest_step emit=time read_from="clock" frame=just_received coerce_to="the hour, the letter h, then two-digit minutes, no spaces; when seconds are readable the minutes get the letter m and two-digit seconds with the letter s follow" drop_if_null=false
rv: 8h30
